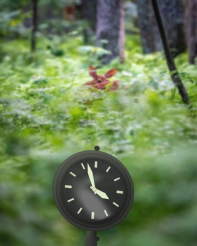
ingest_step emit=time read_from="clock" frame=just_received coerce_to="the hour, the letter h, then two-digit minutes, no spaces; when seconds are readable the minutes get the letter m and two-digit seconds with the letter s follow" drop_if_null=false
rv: 3h57
